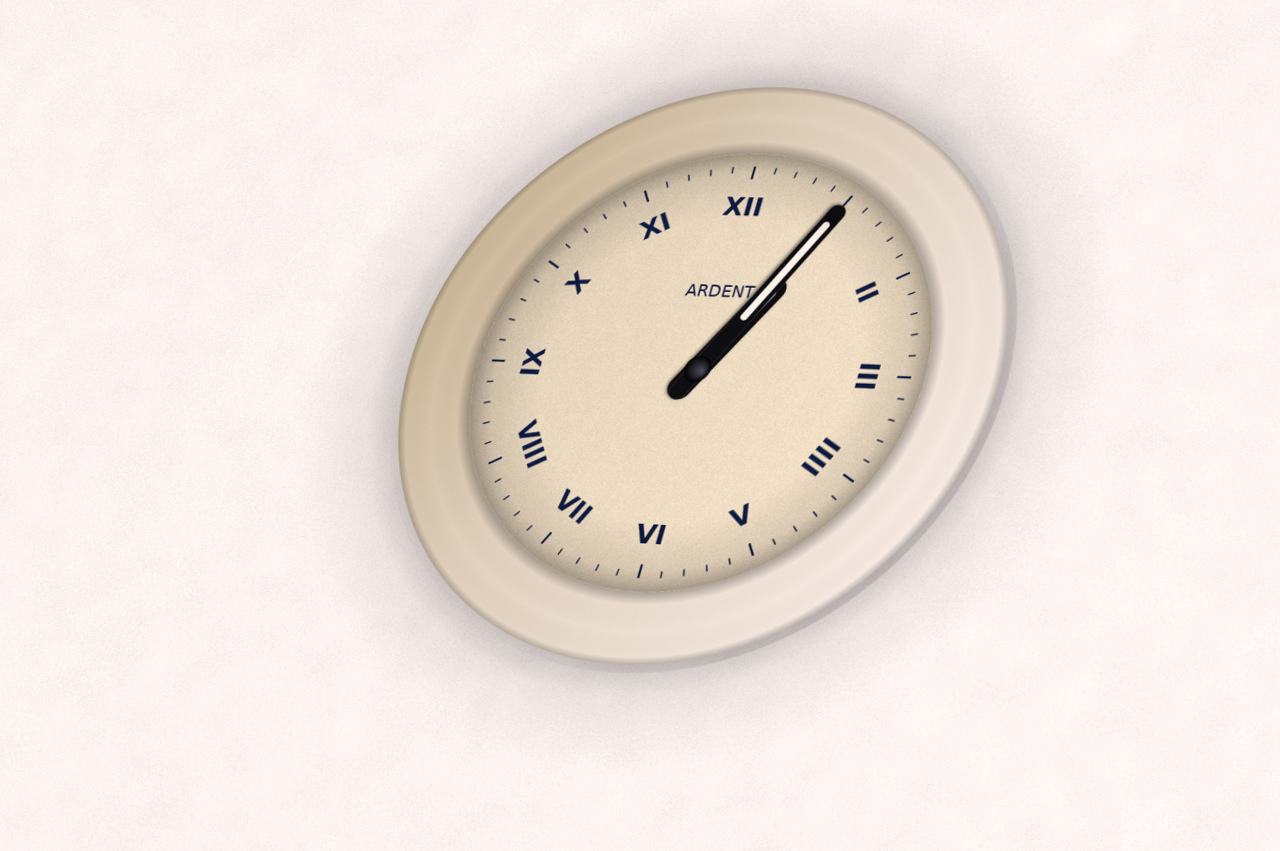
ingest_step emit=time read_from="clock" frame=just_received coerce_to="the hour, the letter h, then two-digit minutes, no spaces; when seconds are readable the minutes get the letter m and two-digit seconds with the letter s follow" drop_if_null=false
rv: 1h05
